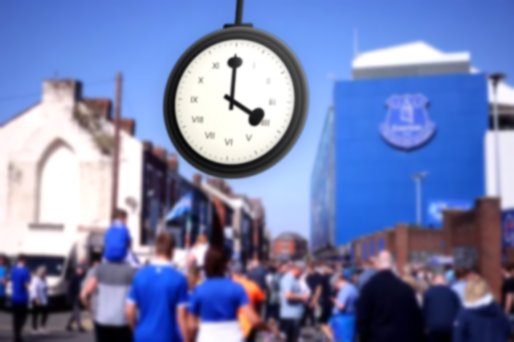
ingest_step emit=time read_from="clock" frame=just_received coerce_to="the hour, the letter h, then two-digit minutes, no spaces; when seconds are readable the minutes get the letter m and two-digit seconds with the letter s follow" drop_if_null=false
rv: 4h00
